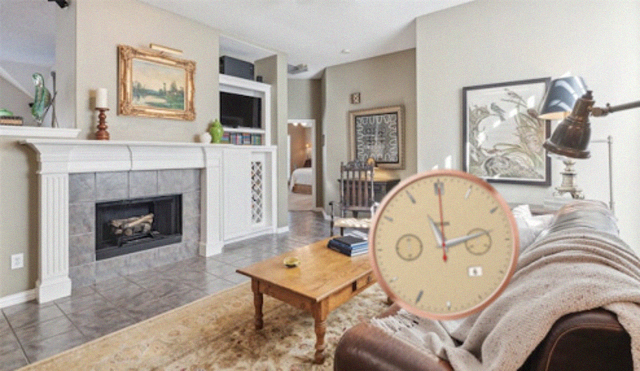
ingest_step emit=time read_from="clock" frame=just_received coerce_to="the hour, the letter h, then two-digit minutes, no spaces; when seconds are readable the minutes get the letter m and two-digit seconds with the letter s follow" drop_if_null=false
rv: 11h13
